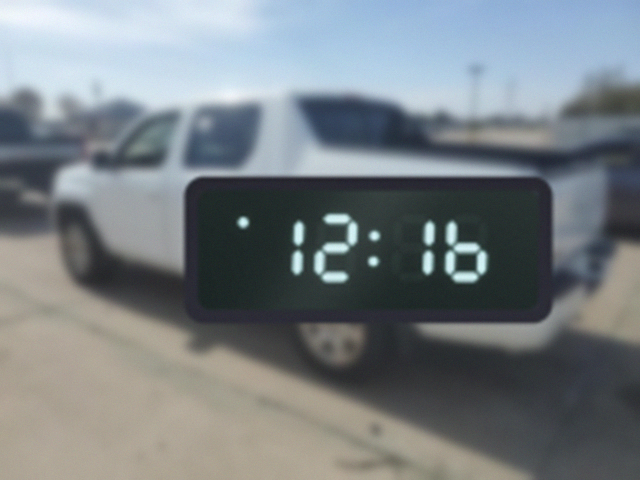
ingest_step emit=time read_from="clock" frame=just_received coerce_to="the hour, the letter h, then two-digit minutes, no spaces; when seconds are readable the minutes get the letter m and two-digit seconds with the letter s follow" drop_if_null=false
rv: 12h16
